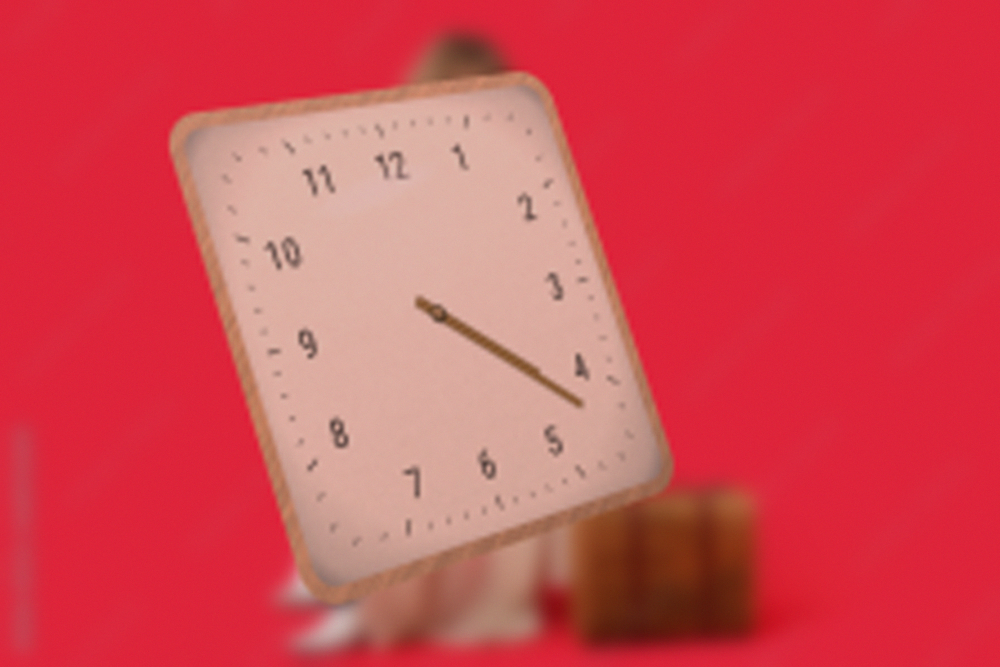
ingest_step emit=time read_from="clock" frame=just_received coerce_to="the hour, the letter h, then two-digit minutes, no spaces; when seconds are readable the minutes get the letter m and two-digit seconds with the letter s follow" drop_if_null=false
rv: 4h22
